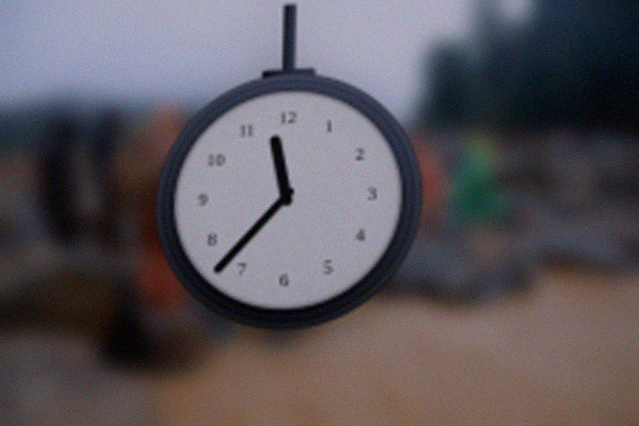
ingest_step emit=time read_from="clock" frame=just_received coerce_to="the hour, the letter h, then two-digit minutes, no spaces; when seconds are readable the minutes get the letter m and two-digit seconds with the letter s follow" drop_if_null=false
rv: 11h37
